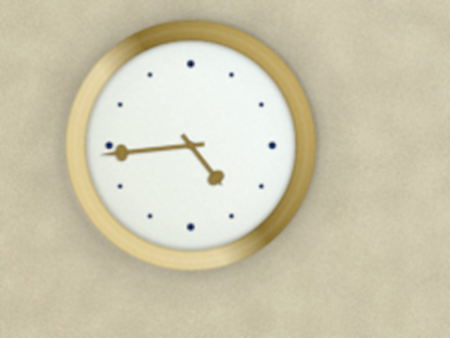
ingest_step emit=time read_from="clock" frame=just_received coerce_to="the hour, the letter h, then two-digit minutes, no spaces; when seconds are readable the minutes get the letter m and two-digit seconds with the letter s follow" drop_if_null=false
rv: 4h44
